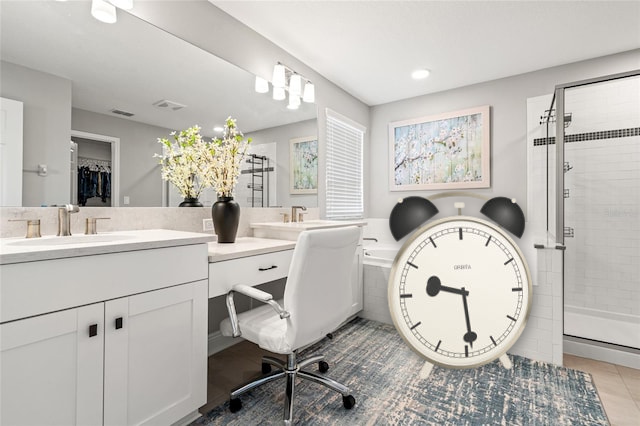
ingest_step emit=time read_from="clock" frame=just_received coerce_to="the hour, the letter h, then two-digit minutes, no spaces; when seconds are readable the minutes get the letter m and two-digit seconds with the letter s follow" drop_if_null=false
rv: 9h29
